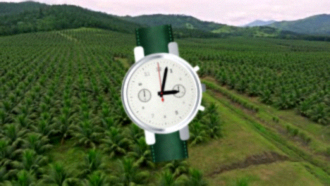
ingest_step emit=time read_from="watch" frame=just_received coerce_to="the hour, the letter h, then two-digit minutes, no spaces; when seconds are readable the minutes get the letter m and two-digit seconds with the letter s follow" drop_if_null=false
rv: 3h03
